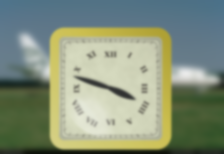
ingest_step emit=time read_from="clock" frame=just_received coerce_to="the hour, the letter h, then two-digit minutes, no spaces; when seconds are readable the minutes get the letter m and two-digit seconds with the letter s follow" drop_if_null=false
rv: 3h48
